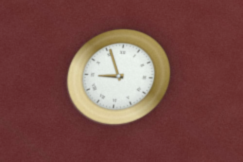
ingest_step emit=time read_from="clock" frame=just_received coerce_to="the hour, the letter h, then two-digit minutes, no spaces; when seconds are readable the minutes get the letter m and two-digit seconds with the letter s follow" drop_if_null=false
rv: 8h56
